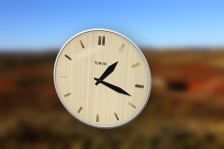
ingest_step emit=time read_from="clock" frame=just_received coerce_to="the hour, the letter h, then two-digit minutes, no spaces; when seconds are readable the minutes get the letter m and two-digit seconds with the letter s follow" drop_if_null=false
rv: 1h18
